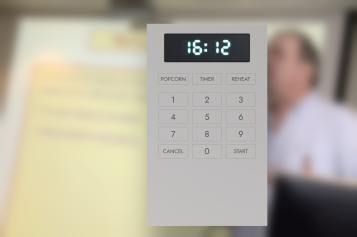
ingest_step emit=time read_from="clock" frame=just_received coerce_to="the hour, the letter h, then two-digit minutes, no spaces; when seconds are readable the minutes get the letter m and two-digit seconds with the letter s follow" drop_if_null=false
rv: 16h12
